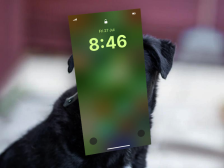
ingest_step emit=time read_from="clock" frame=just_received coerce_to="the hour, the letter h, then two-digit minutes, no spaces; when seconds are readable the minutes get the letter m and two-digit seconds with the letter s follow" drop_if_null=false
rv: 8h46
